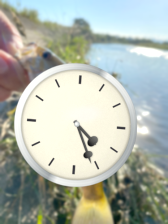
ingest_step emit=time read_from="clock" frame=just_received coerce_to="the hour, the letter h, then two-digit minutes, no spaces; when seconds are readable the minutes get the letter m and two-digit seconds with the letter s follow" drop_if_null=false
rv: 4h26
